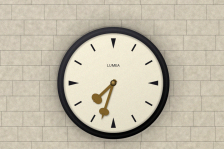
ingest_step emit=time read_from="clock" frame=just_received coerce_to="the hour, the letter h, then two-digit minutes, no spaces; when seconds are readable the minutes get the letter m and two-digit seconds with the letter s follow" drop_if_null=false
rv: 7h33
